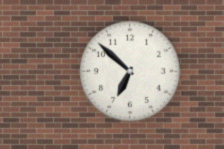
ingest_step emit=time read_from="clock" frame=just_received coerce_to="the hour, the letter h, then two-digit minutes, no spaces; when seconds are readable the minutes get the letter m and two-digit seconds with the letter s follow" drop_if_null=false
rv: 6h52
